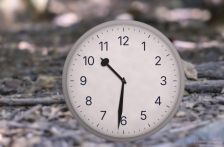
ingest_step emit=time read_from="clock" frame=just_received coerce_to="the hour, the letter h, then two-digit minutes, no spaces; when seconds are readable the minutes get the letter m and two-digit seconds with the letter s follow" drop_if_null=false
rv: 10h31
